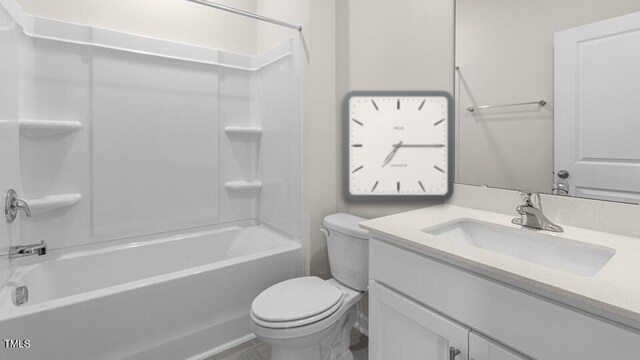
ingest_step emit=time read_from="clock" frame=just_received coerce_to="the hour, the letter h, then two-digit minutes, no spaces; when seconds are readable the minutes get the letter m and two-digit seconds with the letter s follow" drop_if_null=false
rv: 7h15
